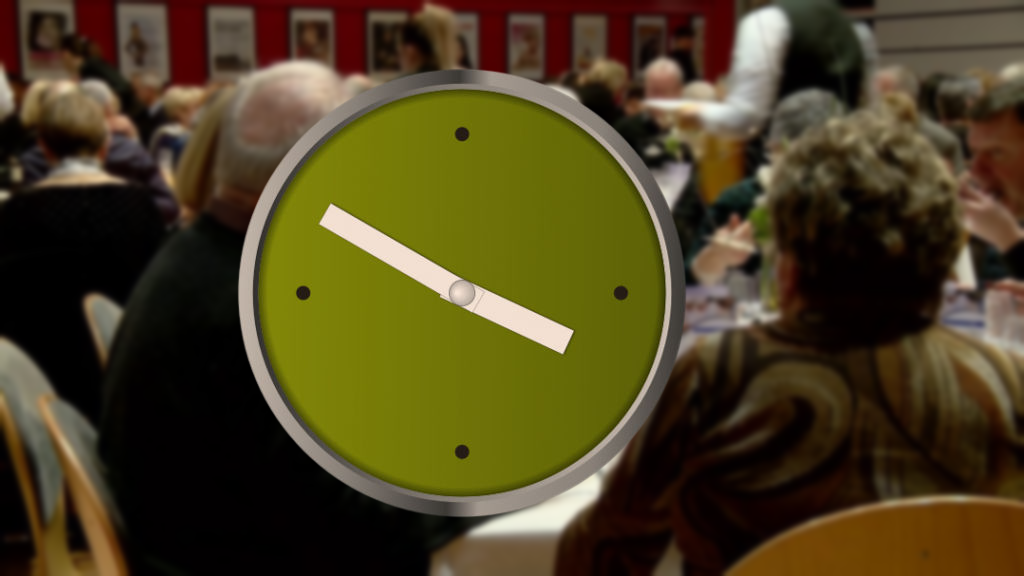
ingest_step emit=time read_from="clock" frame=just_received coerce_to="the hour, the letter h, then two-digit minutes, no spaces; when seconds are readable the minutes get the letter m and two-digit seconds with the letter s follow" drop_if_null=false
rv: 3h50
